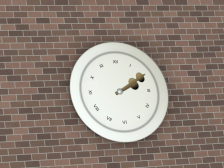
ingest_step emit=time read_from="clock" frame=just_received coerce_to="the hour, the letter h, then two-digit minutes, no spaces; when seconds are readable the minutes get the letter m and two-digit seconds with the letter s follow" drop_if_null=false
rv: 2h10
